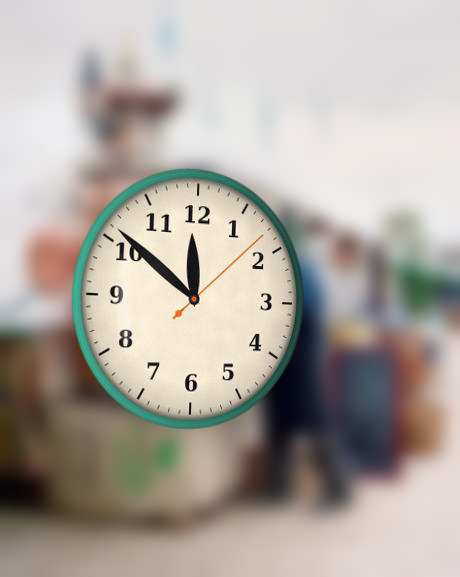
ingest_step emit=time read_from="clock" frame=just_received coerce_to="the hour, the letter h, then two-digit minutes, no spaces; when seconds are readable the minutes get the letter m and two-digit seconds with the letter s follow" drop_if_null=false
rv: 11h51m08s
